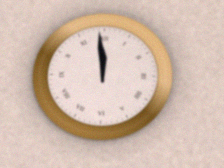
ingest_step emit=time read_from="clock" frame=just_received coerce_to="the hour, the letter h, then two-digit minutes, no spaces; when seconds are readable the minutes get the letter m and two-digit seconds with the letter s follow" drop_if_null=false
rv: 11h59
